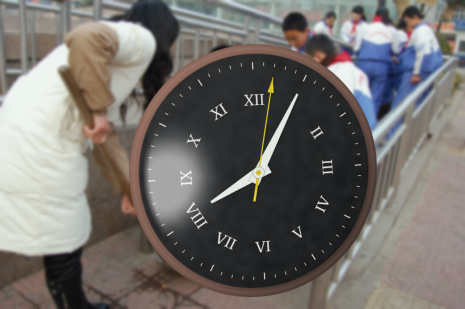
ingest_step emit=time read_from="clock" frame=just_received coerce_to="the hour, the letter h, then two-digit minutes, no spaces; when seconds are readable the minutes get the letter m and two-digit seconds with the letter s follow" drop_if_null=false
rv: 8h05m02s
